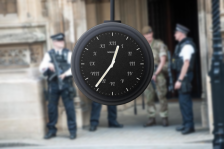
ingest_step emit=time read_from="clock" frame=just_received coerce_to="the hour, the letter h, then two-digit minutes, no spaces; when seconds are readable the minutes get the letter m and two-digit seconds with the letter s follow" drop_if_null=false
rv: 12h36
